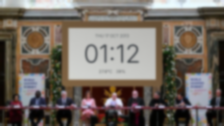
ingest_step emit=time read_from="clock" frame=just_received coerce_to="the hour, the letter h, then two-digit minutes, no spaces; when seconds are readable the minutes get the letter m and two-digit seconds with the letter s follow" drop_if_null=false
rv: 1h12
